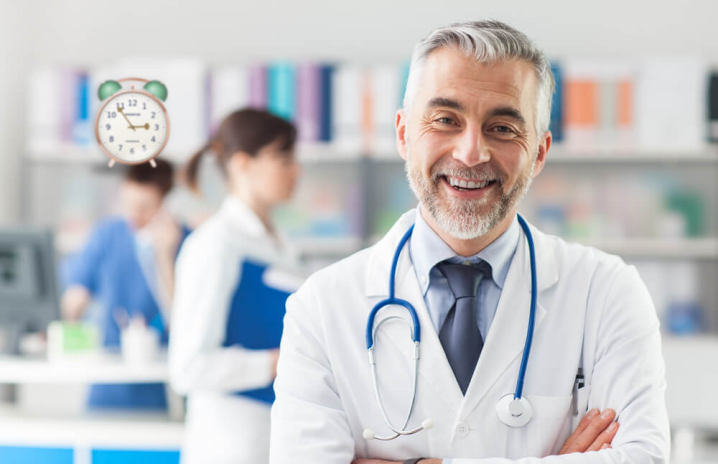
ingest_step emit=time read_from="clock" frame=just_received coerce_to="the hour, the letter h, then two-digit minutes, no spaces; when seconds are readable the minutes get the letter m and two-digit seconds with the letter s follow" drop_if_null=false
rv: 2h54
